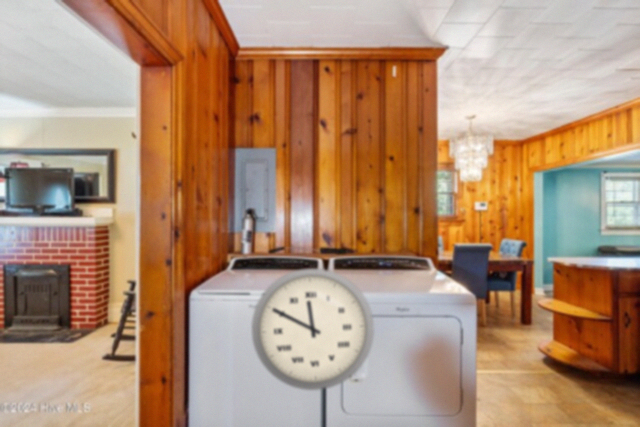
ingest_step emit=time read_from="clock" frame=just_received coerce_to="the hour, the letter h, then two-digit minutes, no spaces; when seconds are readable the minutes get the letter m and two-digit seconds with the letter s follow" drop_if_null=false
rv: 11h50
